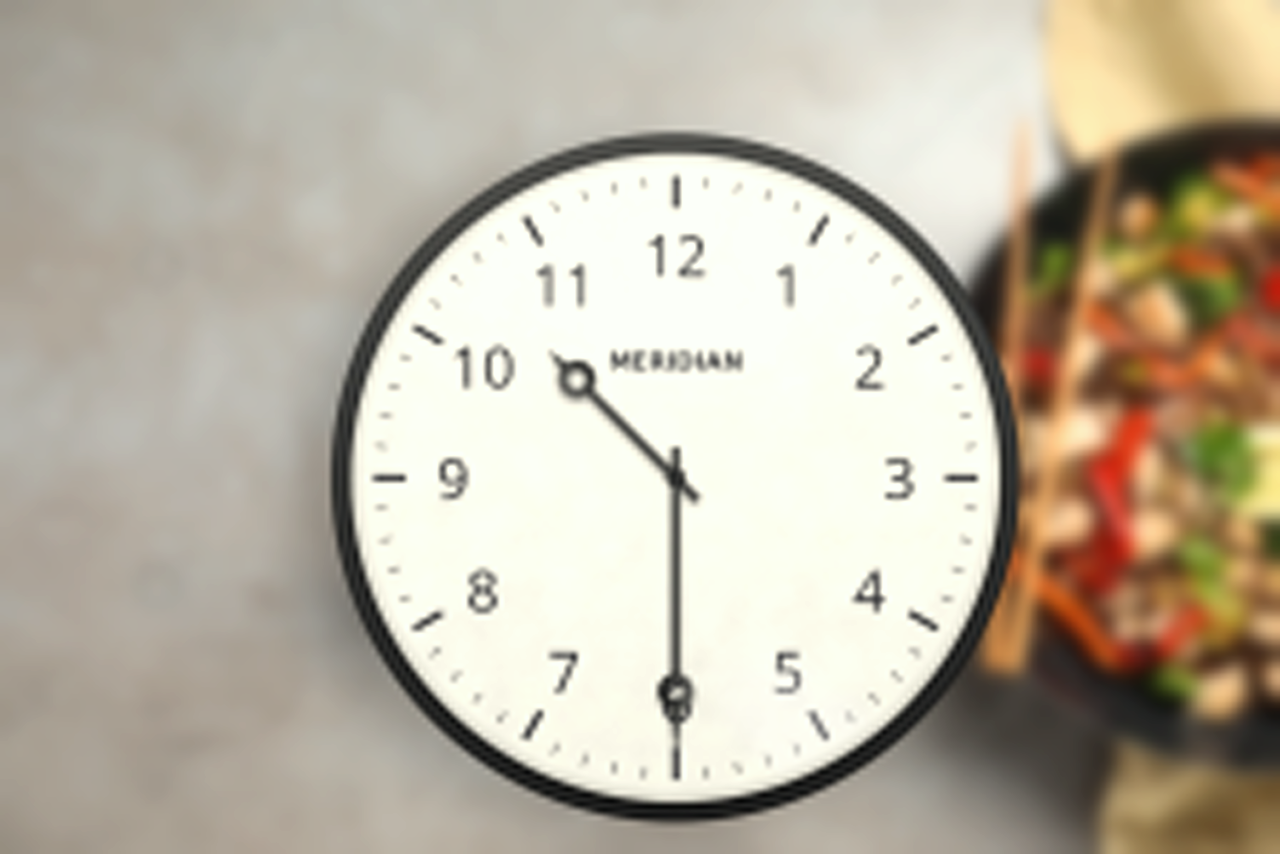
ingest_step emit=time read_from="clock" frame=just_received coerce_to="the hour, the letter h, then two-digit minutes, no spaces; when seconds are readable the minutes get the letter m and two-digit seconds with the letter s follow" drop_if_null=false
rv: 10h30
